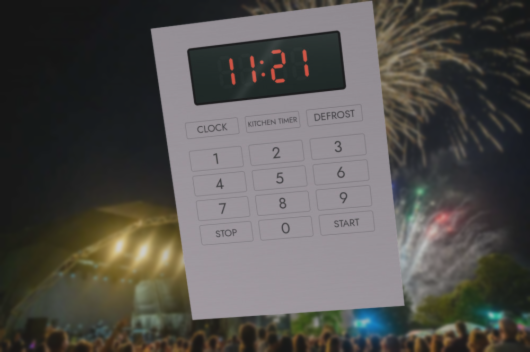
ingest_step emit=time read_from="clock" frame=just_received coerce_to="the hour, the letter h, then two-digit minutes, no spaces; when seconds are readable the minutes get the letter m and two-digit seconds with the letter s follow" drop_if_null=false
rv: 11h21
